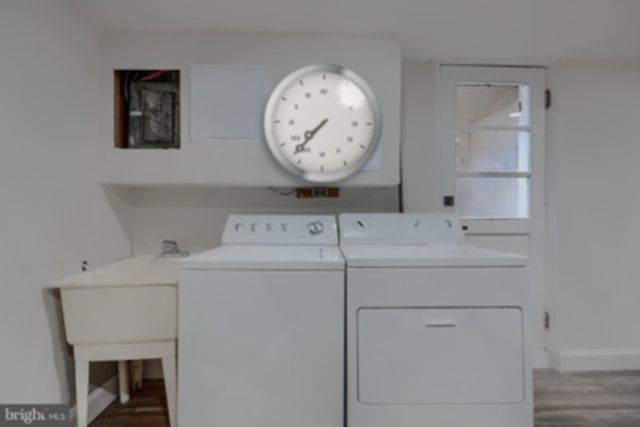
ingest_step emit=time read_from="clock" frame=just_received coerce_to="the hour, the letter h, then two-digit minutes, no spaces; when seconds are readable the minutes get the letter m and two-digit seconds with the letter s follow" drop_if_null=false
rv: 7h37
